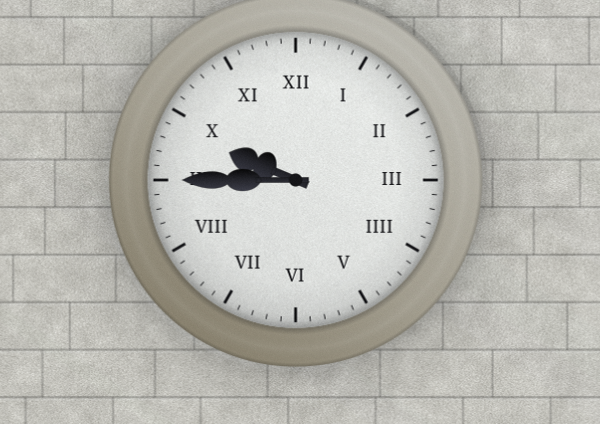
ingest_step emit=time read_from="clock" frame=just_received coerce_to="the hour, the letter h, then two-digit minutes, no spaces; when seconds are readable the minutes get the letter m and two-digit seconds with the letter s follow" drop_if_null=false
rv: 9h45
